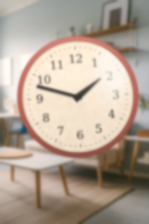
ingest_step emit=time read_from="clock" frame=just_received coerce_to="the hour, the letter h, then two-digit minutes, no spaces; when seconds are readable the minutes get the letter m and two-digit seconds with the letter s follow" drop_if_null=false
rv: 1h48
